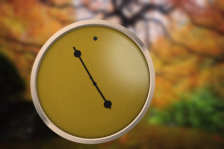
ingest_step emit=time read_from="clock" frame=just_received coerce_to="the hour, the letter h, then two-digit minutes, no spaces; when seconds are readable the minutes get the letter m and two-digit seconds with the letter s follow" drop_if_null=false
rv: 4h55
